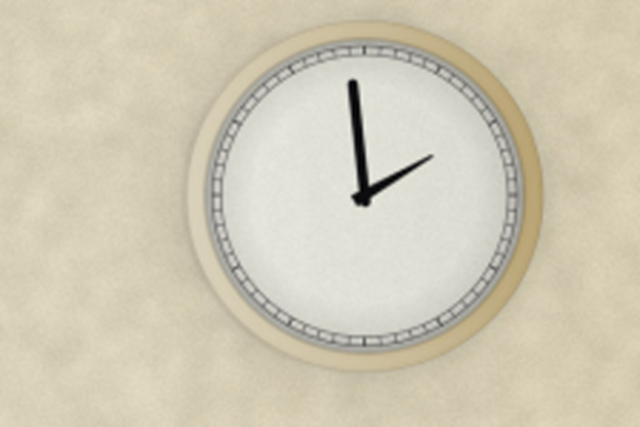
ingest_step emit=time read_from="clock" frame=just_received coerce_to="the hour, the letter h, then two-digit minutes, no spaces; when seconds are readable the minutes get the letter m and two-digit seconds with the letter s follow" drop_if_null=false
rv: 1h59
